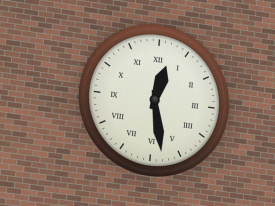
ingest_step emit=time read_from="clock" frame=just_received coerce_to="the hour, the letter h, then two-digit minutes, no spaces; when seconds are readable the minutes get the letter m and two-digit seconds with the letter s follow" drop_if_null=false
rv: 12h28
